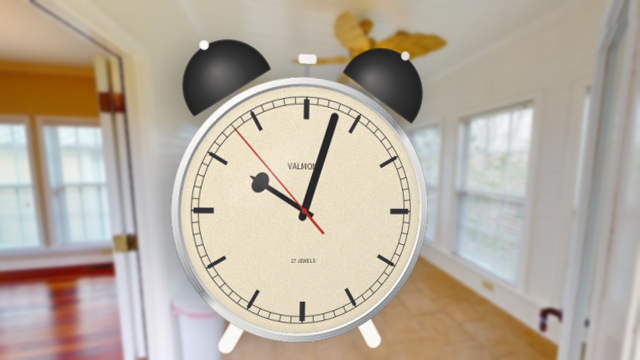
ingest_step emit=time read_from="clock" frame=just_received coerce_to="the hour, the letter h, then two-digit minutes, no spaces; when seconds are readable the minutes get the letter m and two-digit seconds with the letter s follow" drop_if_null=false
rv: 10h02m53s
